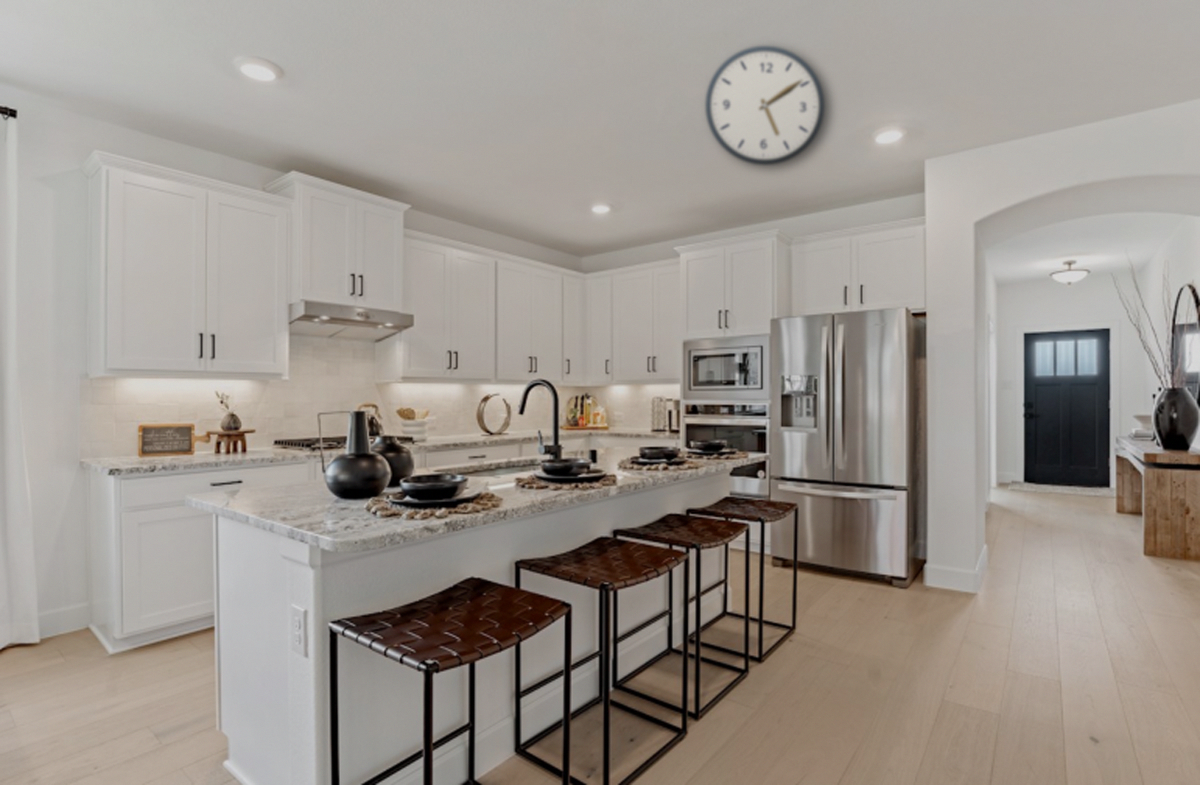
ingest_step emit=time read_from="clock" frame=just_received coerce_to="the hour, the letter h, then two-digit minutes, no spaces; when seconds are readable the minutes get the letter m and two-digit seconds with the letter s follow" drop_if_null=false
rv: 5h09
